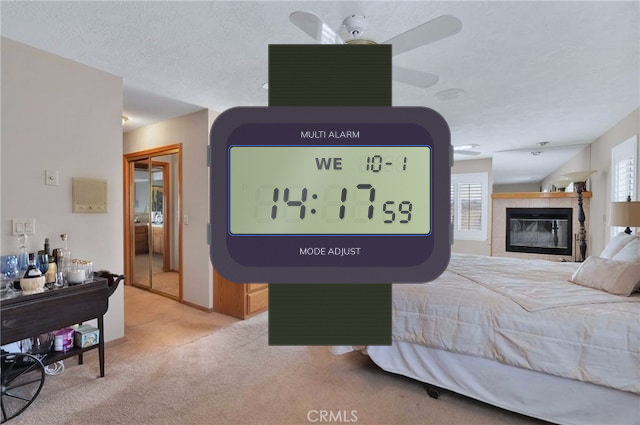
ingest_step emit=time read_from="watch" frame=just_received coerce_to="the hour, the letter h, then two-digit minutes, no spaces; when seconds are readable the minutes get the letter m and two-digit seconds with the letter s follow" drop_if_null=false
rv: 14h17m59s
